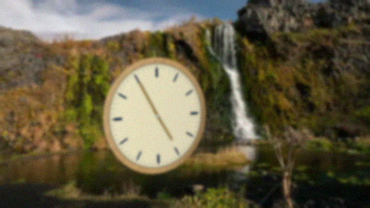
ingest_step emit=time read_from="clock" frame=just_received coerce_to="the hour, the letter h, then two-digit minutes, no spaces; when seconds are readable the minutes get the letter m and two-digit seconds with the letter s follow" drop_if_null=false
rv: 4h55
